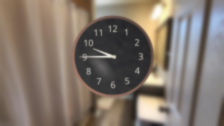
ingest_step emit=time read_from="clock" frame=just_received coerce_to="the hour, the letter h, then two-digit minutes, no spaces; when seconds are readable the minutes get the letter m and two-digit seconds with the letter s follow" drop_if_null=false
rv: 9h45
